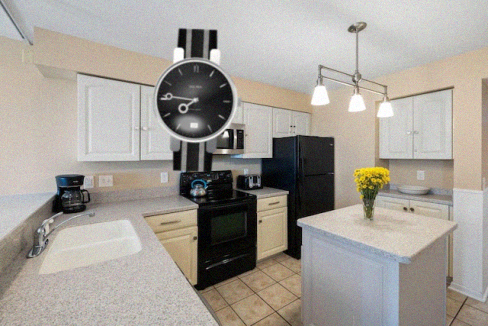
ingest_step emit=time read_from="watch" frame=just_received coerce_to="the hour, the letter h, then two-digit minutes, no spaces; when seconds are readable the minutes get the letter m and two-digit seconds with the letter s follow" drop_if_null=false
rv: 7h46
